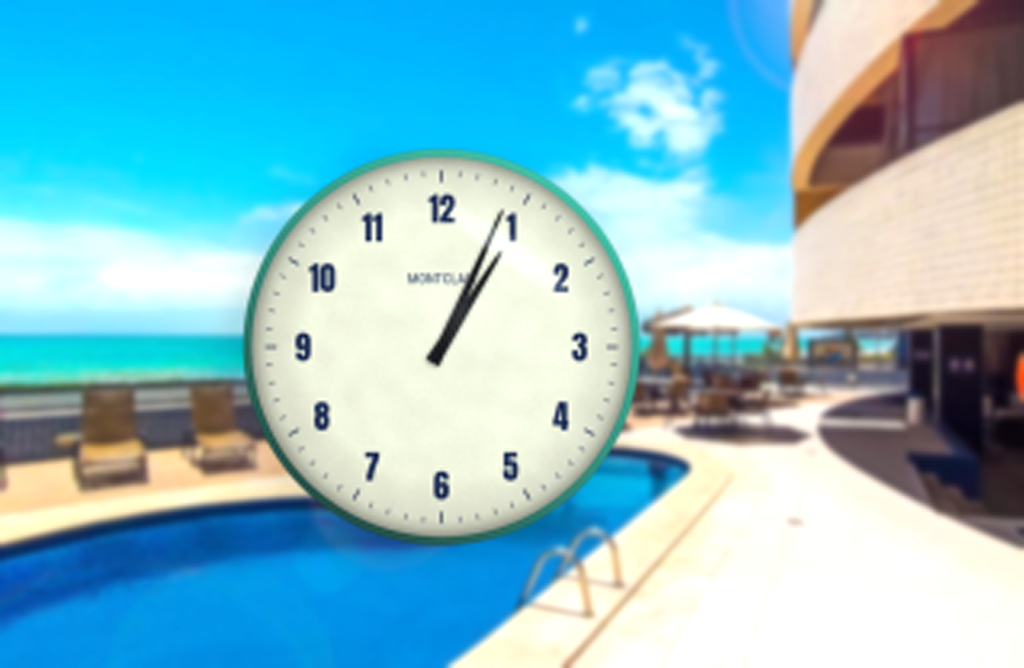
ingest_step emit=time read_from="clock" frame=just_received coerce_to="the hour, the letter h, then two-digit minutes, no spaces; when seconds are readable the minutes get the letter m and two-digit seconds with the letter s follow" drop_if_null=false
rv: 1h04
